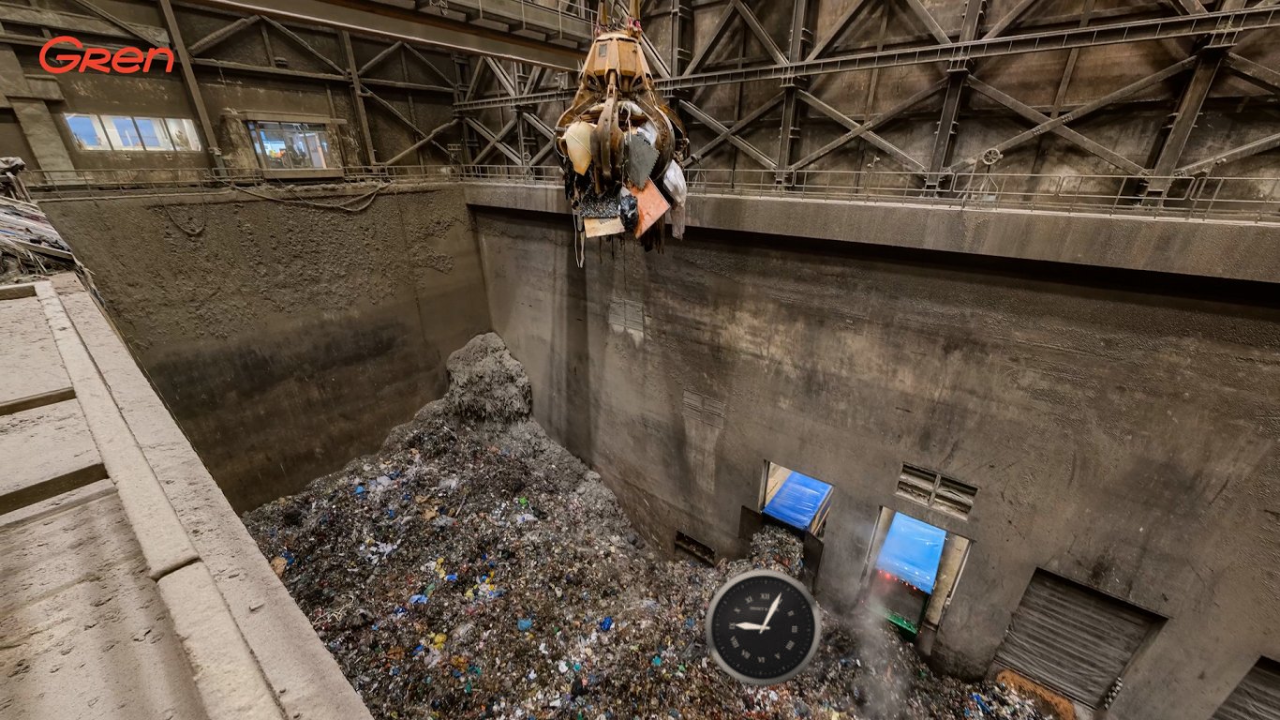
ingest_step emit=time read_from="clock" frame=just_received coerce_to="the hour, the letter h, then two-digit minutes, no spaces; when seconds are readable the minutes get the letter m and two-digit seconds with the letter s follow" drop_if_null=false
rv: 9h04
